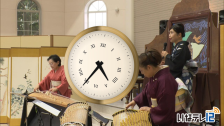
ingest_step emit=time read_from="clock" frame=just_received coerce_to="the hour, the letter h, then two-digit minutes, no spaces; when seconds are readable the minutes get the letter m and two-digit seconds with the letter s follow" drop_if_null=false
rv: 4h35
